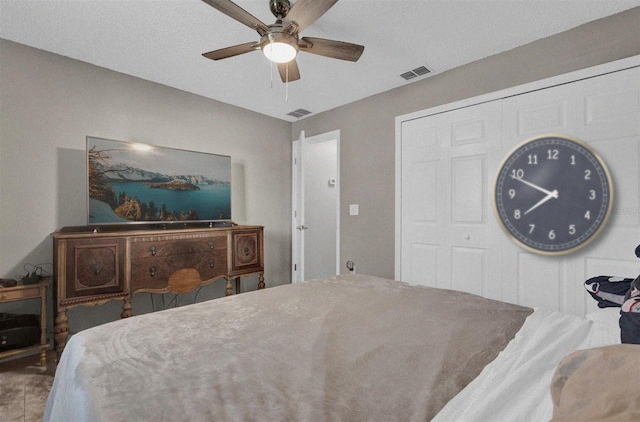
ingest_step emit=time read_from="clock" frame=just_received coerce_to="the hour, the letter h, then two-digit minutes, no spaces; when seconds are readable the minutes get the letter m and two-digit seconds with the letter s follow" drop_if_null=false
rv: 7h49
